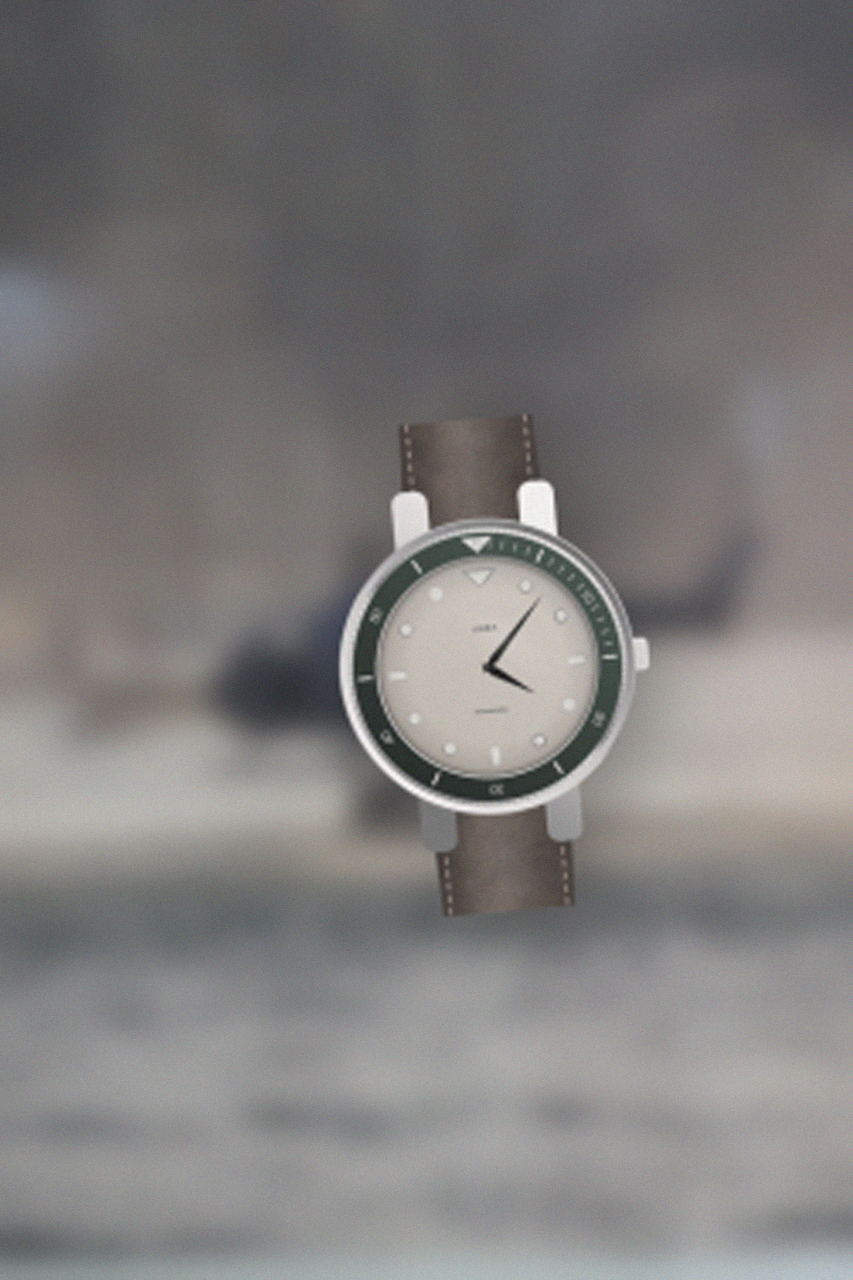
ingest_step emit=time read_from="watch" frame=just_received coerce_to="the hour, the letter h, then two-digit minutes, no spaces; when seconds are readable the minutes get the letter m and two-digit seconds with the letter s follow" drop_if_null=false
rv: 4h07
